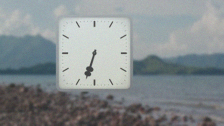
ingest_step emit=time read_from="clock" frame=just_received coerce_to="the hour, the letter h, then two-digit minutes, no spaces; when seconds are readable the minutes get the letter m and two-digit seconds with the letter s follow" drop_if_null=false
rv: 6h33
